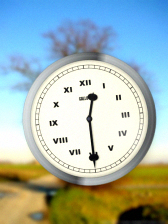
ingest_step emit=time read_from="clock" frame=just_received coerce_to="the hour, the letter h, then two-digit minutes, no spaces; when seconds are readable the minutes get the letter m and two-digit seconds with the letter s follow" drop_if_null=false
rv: 12h30
